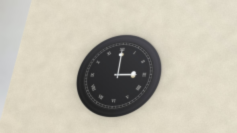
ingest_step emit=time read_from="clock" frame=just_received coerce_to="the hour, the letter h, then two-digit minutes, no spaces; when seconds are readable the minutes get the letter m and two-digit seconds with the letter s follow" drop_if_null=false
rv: 3h00
